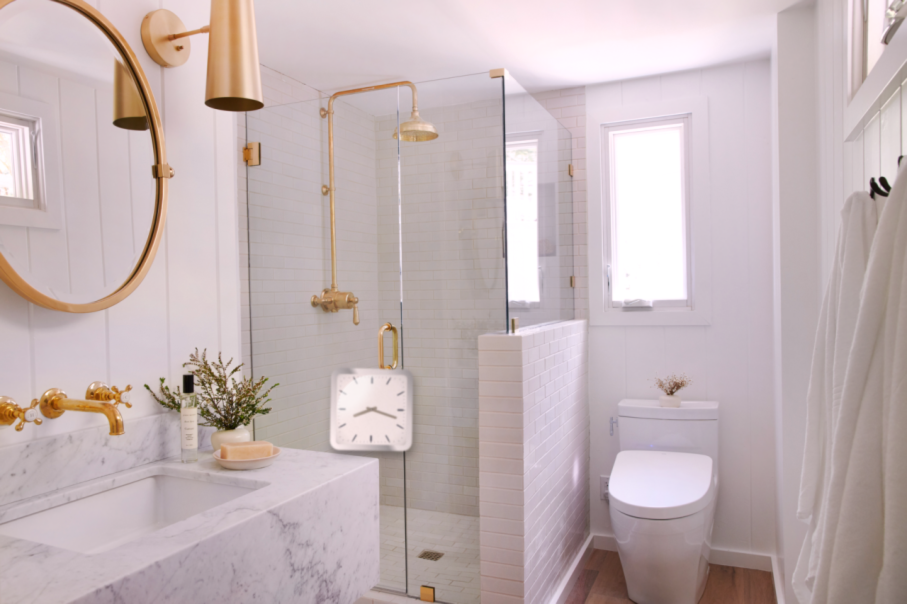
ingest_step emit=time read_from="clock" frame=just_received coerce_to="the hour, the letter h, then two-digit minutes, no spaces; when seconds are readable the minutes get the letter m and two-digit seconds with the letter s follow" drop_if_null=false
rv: 8h18
